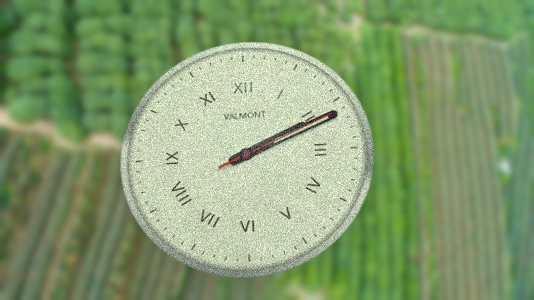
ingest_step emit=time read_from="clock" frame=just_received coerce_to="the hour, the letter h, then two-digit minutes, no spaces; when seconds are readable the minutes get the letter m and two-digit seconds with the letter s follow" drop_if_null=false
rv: 2h11m11s
